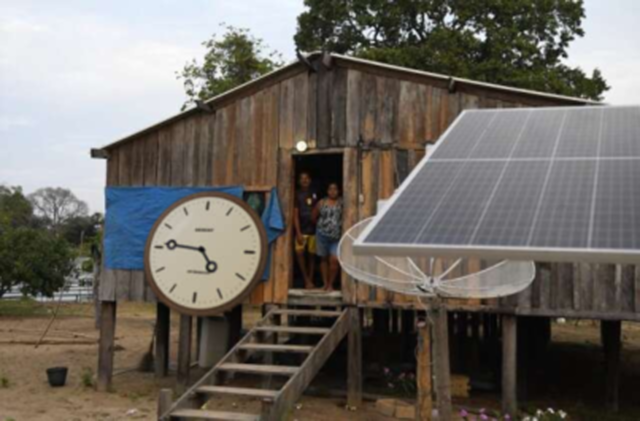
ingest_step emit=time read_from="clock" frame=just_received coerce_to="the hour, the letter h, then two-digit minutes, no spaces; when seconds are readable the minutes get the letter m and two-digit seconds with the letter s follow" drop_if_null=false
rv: 4h46
